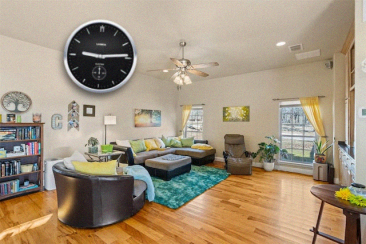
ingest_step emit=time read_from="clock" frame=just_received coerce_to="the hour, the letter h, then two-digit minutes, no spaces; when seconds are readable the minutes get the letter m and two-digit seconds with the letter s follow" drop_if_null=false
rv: 9h14
